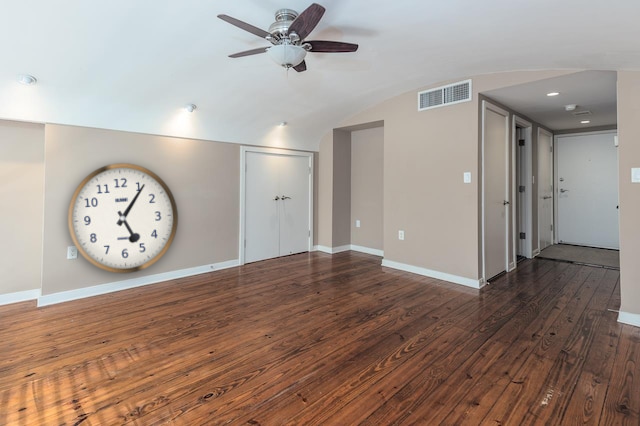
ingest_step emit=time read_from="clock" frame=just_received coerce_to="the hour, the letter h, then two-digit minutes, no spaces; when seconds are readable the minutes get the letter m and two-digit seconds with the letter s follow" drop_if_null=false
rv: 5h06
